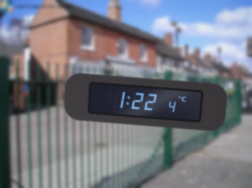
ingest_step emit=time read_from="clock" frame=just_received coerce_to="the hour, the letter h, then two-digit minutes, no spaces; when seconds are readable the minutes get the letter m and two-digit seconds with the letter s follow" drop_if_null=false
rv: 1h22
